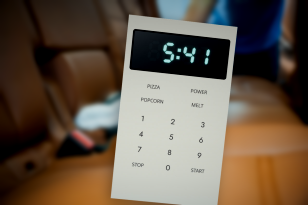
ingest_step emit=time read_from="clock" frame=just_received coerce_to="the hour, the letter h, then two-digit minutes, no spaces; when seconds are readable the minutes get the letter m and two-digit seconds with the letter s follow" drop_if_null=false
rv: 5h41
